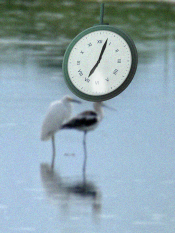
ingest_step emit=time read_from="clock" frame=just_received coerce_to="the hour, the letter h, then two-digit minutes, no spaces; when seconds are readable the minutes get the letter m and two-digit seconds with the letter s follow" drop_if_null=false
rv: 7h03
